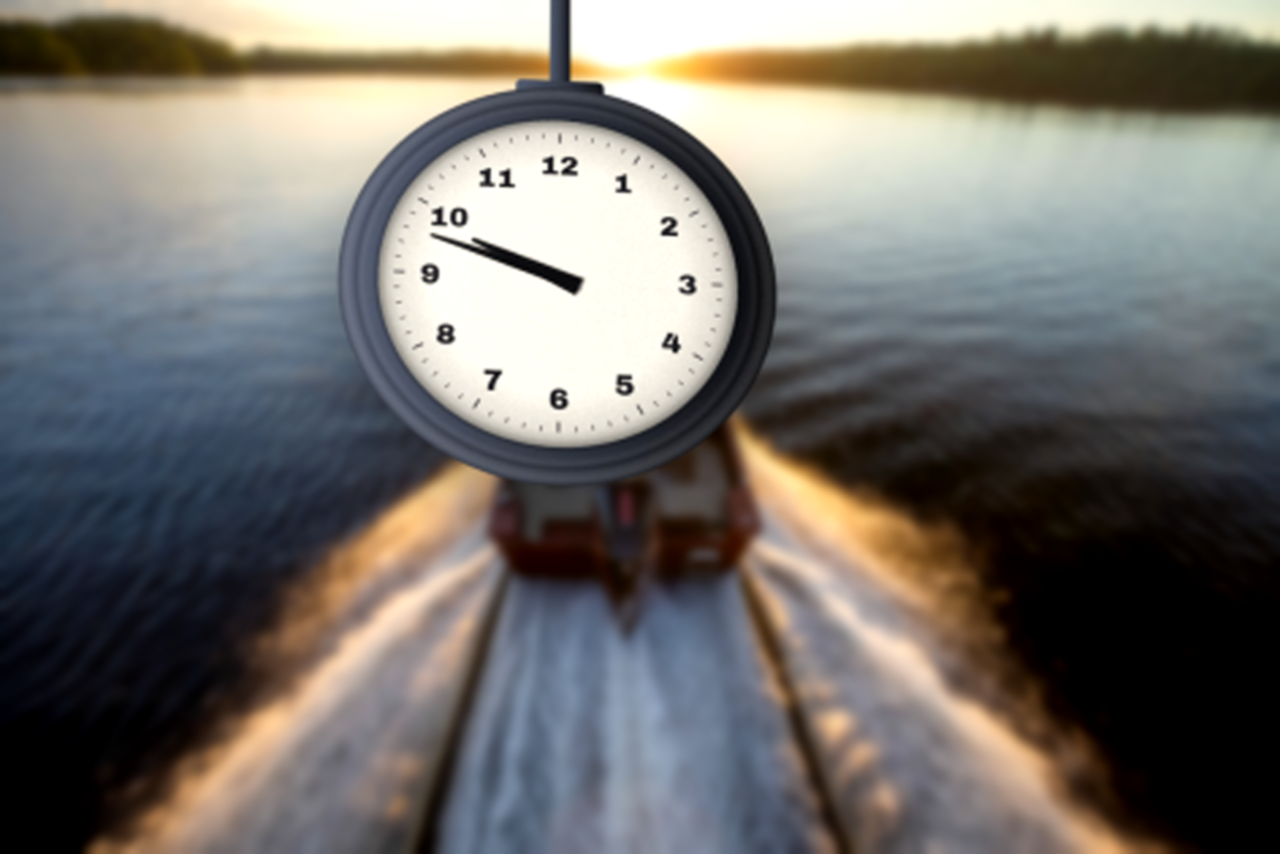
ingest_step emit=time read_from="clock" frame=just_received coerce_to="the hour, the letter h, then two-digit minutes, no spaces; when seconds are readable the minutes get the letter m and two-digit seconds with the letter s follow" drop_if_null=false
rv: 9h48
